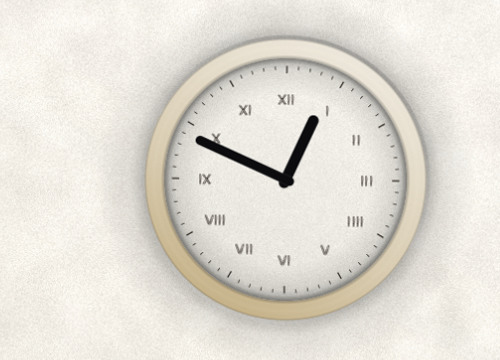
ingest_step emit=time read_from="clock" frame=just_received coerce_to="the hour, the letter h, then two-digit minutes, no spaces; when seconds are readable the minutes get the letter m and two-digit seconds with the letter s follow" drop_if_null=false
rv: 12h49
